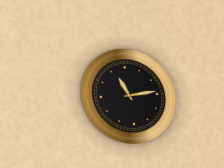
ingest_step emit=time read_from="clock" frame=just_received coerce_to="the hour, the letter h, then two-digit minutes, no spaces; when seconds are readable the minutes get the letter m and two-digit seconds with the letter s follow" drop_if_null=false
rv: 11h14
